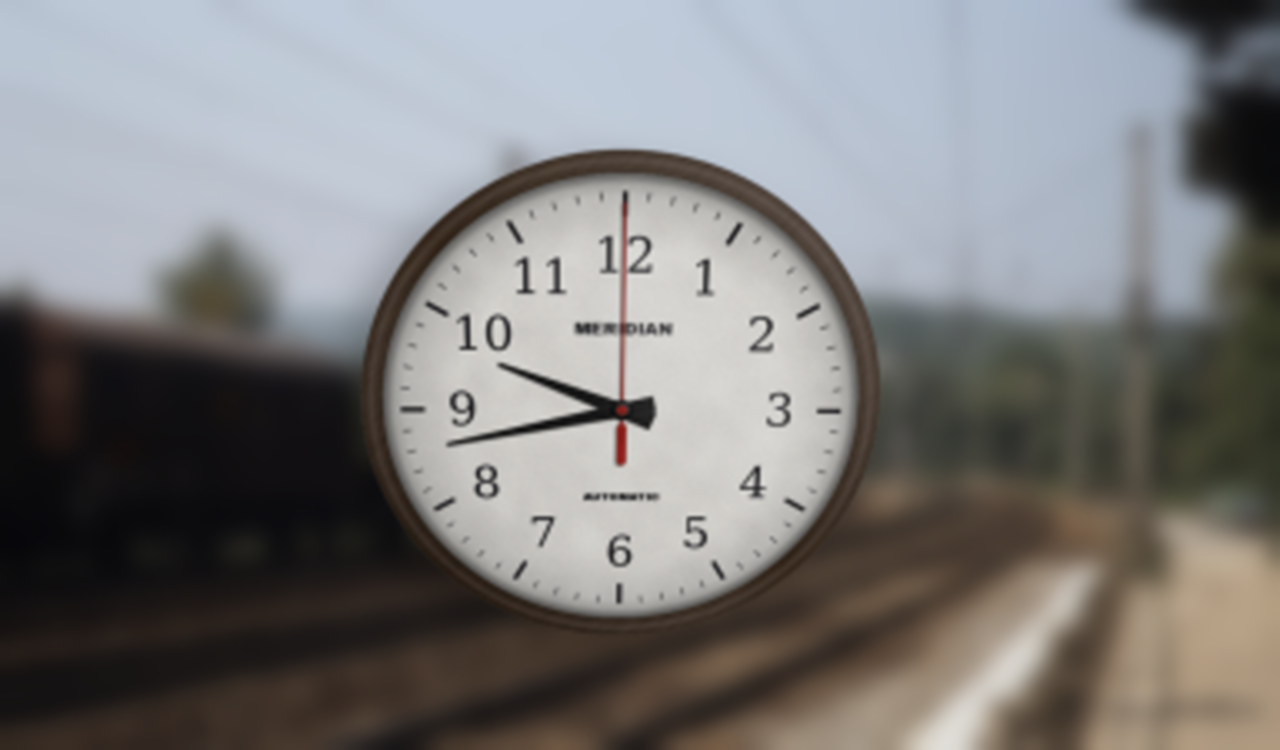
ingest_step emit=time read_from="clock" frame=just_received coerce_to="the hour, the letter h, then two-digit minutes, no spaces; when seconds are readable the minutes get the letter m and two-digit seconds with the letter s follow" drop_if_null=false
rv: 9h43m00s
